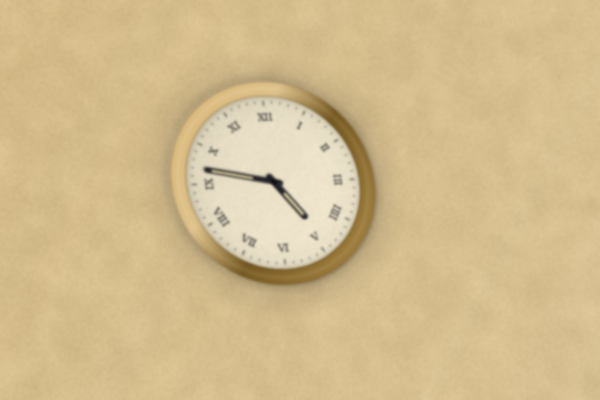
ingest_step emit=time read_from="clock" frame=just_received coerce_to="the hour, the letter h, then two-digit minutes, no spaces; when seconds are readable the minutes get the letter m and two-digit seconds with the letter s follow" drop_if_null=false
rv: 4h47
